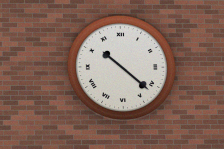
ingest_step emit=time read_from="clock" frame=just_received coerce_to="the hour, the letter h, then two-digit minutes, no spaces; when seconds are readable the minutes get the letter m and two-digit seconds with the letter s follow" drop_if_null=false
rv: 10h22
